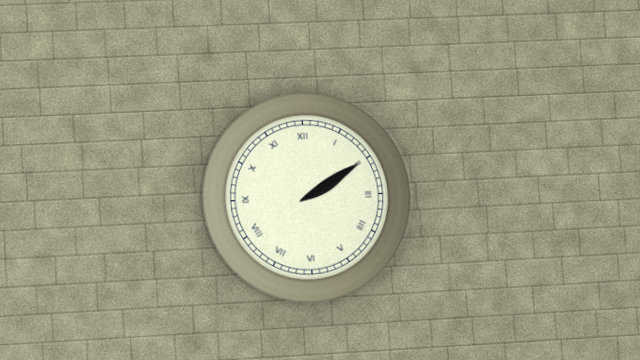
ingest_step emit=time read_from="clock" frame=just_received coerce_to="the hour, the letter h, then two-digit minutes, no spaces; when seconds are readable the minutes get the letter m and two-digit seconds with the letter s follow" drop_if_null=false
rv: 2h10
